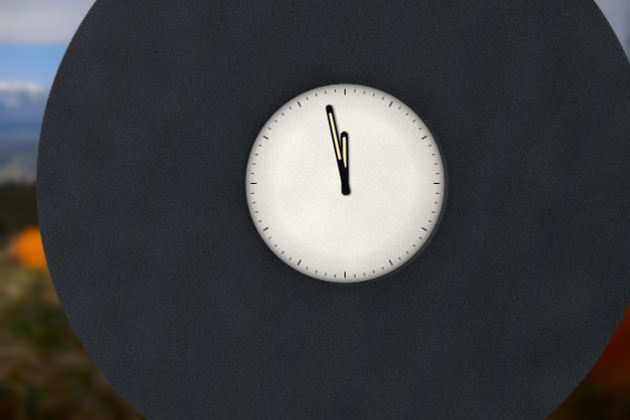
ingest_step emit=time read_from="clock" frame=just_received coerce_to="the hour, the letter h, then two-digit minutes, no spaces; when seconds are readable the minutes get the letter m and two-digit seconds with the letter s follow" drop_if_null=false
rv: 11h58
